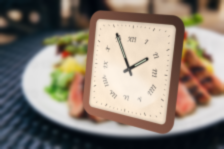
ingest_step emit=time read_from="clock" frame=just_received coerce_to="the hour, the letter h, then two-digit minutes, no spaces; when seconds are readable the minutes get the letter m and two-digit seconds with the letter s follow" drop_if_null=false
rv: 1h55
